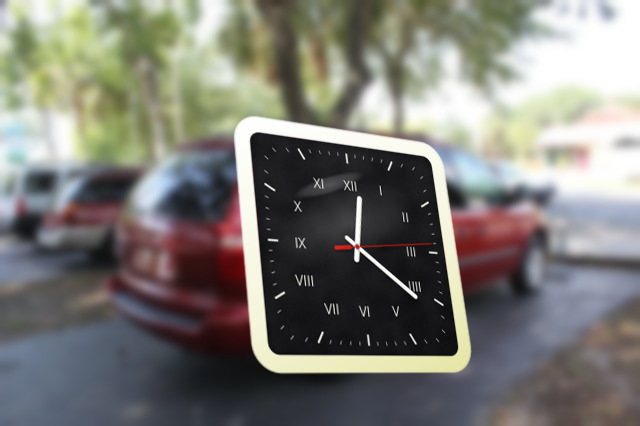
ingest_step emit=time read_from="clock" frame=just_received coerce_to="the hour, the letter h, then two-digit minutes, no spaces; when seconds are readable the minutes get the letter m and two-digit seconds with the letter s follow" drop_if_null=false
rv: 12h21m14s
